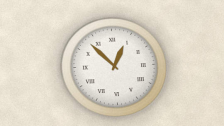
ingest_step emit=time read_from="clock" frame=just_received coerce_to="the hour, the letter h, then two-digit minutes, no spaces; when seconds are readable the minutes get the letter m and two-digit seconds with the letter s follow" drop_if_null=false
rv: 12h53
